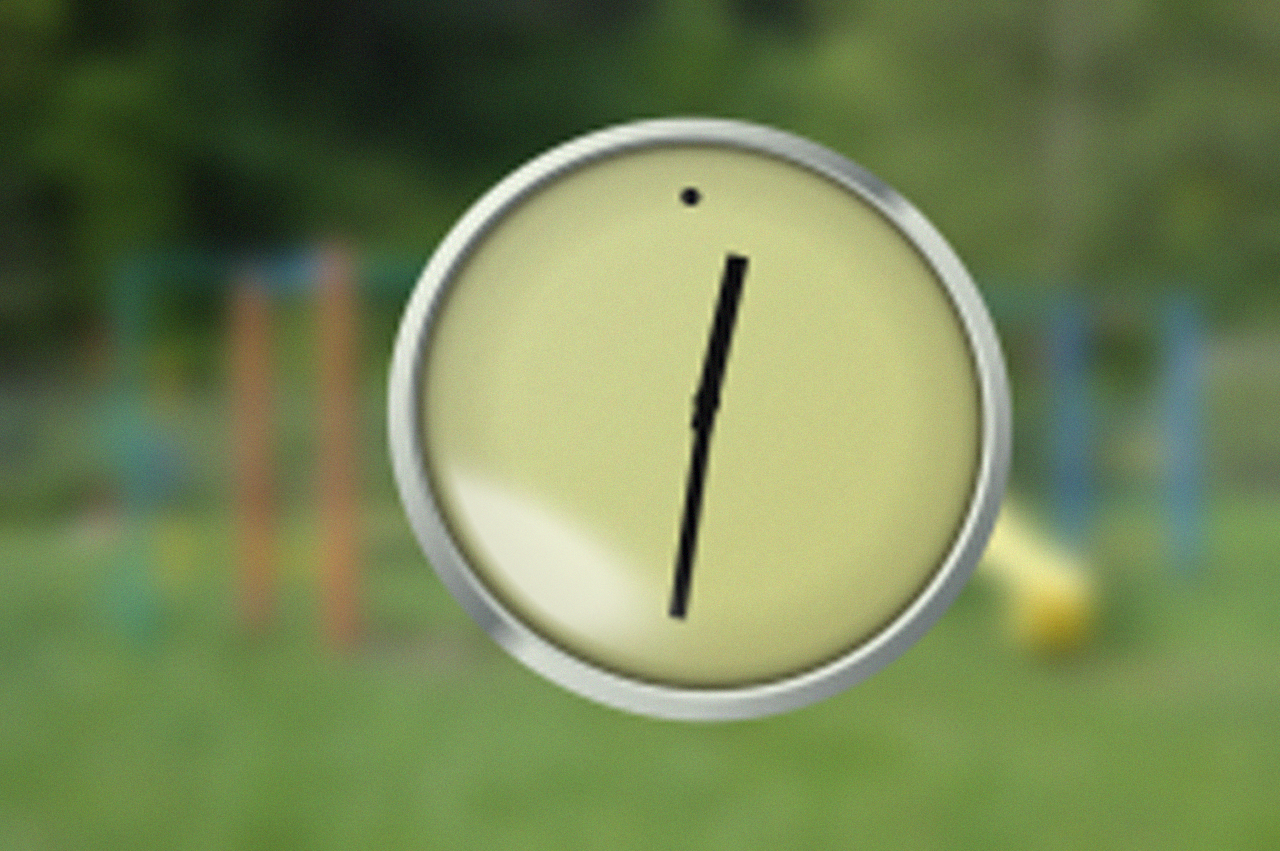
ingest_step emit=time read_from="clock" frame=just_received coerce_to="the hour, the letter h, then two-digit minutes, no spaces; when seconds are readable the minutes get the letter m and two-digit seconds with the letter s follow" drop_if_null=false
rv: 12h32
